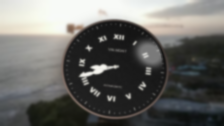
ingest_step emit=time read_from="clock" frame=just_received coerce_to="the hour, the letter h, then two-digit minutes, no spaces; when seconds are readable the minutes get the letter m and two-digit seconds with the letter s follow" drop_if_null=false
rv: 8h41
